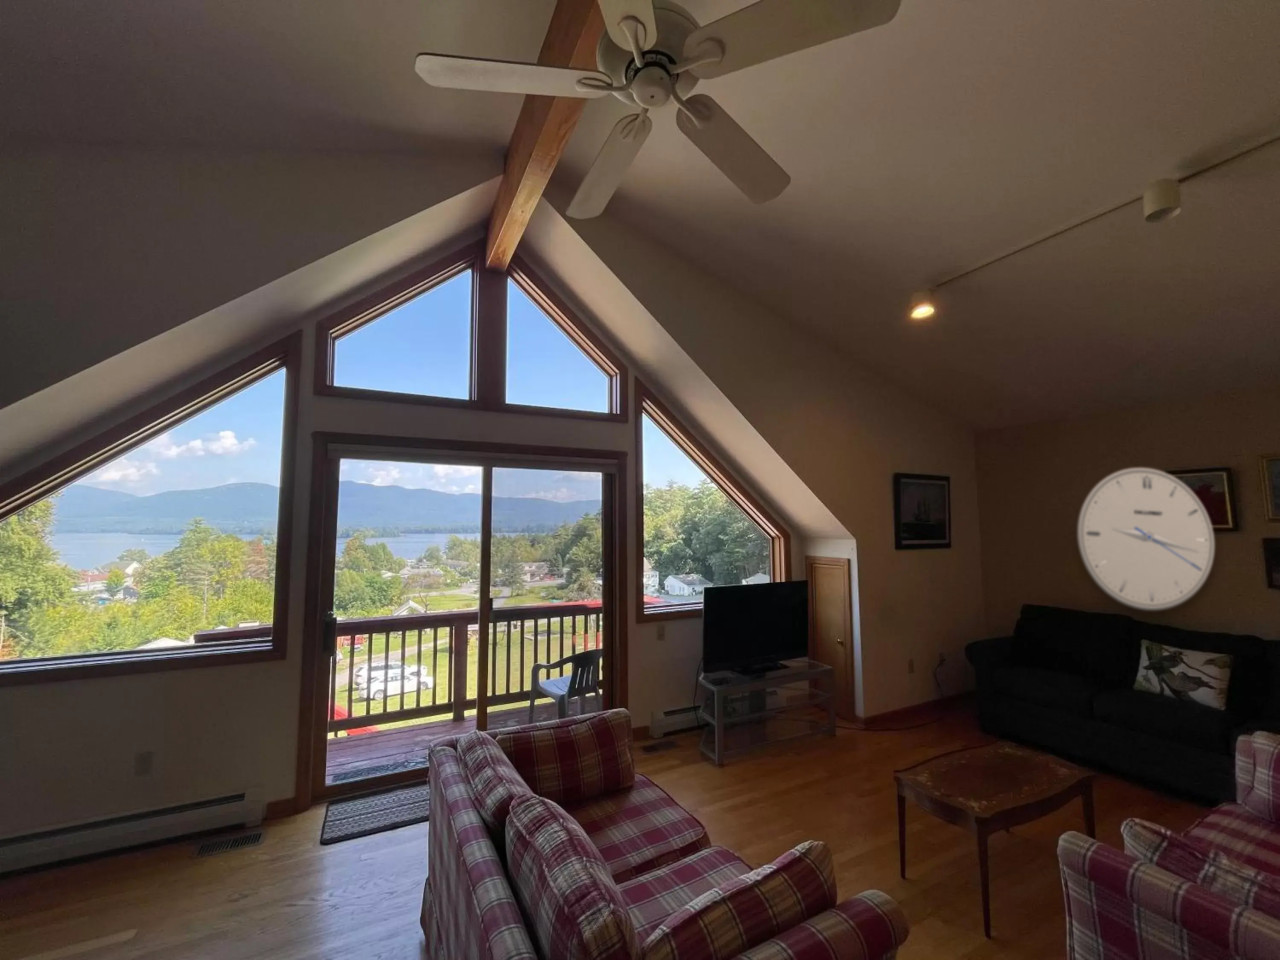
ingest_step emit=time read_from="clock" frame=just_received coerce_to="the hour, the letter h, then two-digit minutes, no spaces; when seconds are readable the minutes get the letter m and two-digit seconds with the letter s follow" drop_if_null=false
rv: 9h17m20s
